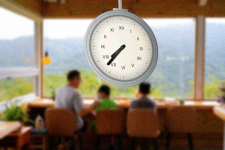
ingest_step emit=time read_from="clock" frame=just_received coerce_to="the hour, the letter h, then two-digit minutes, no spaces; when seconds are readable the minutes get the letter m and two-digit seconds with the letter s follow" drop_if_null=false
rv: 7h37
